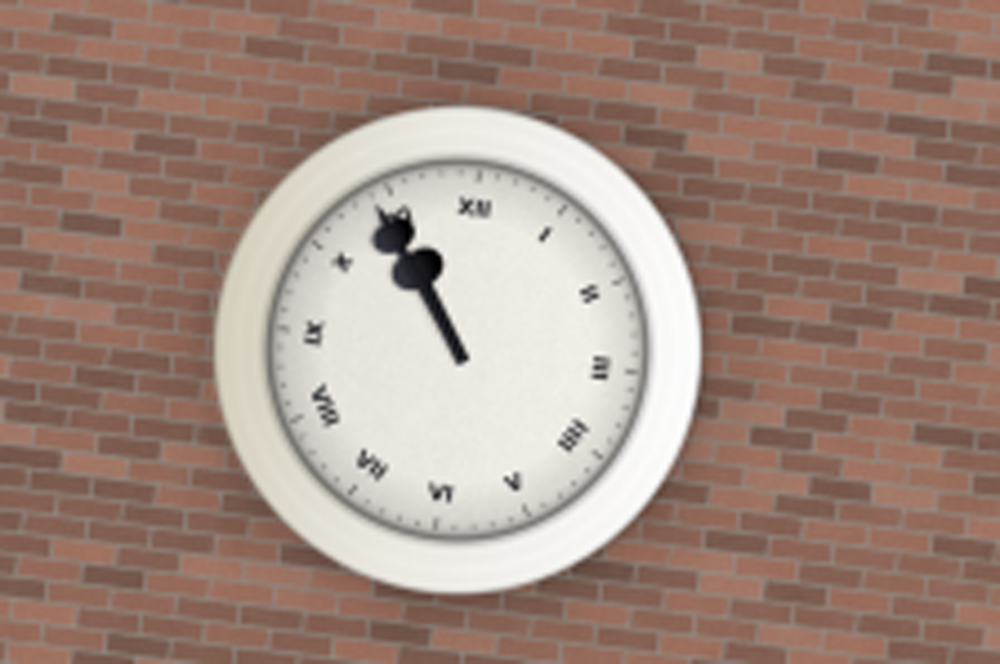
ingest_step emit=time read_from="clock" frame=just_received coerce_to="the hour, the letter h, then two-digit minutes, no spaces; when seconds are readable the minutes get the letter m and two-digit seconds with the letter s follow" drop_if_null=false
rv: 10h54
